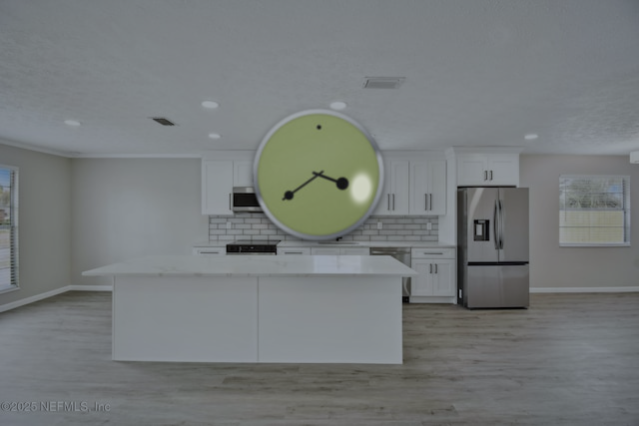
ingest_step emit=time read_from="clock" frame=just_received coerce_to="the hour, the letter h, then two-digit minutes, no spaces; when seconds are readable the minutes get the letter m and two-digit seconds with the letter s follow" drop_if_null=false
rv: 3h39
